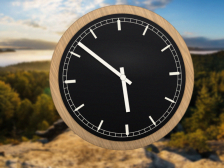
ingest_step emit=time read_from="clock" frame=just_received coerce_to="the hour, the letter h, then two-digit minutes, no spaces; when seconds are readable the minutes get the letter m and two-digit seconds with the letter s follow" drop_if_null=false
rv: 5h52
